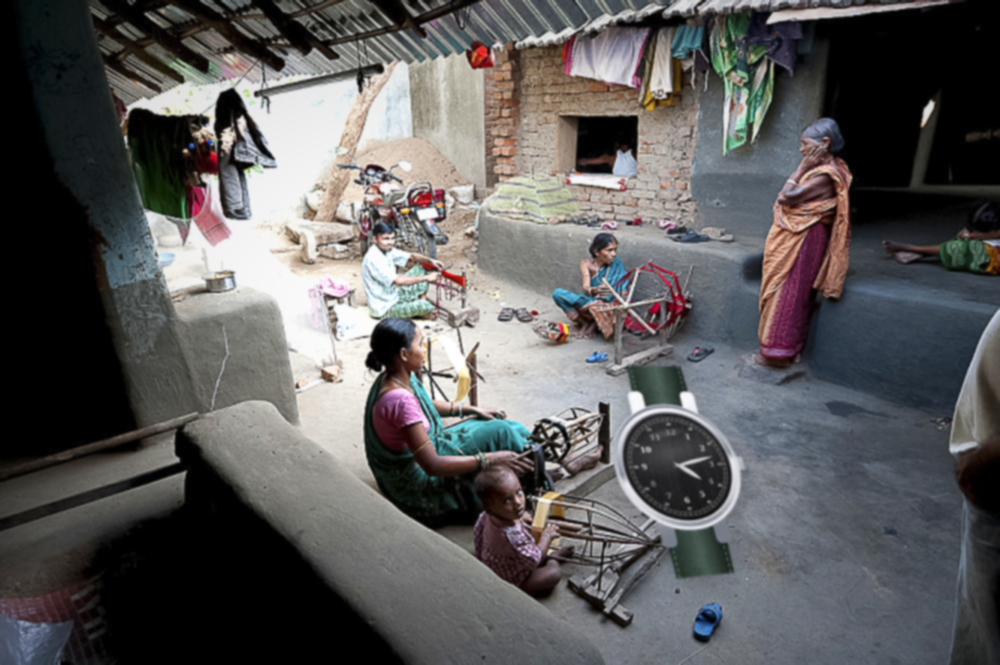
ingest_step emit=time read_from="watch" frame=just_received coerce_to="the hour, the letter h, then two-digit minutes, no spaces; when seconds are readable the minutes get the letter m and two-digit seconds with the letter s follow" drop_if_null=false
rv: 4h13
